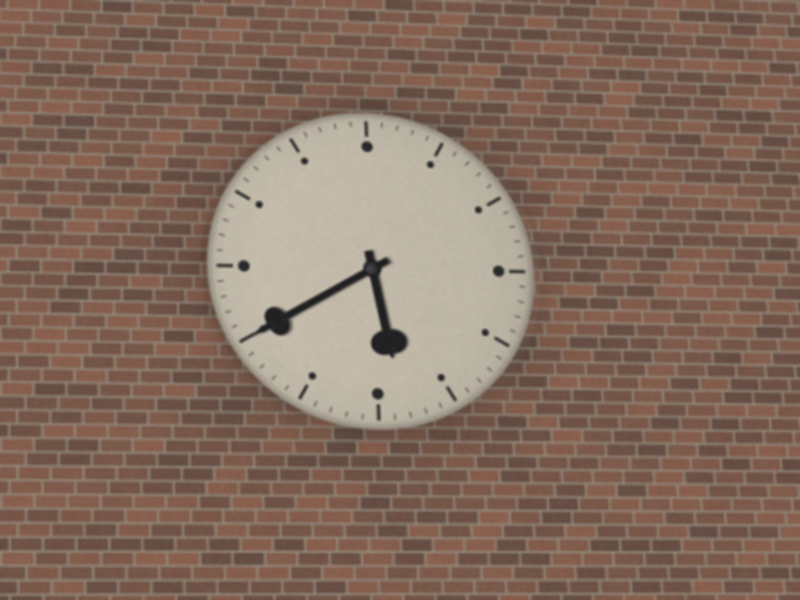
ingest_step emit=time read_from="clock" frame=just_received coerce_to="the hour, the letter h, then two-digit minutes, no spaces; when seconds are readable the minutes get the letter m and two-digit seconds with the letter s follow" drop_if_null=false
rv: 5h40
